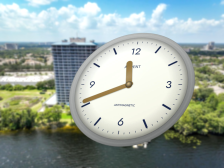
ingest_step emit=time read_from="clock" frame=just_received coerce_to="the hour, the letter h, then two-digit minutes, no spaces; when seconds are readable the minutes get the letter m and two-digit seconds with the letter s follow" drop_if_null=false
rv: 11h41
